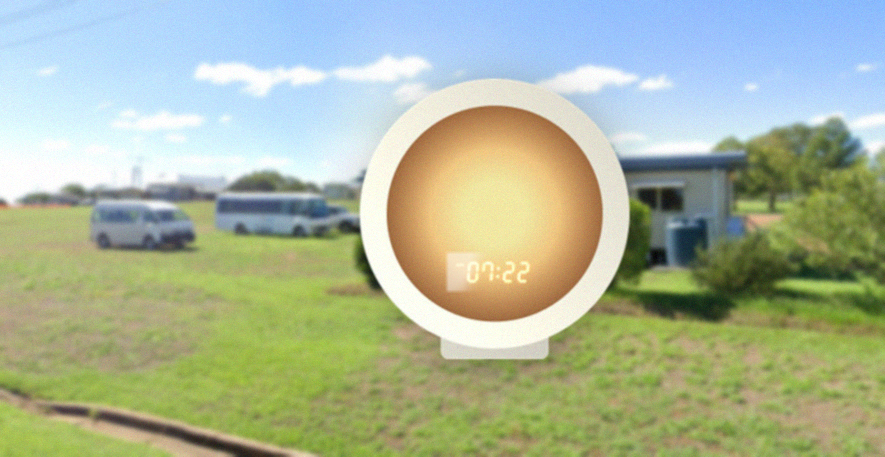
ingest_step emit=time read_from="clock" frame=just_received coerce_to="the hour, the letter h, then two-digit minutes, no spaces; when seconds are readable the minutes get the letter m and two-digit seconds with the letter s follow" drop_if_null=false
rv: 7h22
